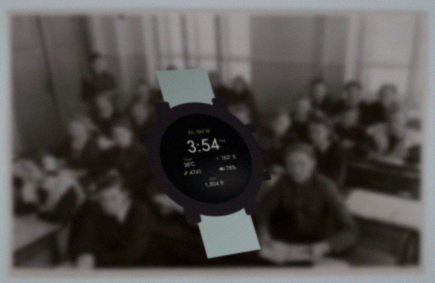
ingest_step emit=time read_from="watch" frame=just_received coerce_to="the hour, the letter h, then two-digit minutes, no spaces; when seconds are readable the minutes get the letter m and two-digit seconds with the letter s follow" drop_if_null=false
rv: 3h54
